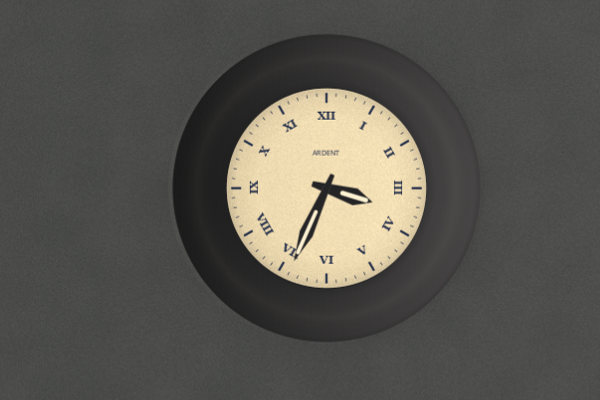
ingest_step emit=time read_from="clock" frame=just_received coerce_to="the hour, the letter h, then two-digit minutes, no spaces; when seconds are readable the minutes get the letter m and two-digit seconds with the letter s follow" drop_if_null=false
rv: 3h34
